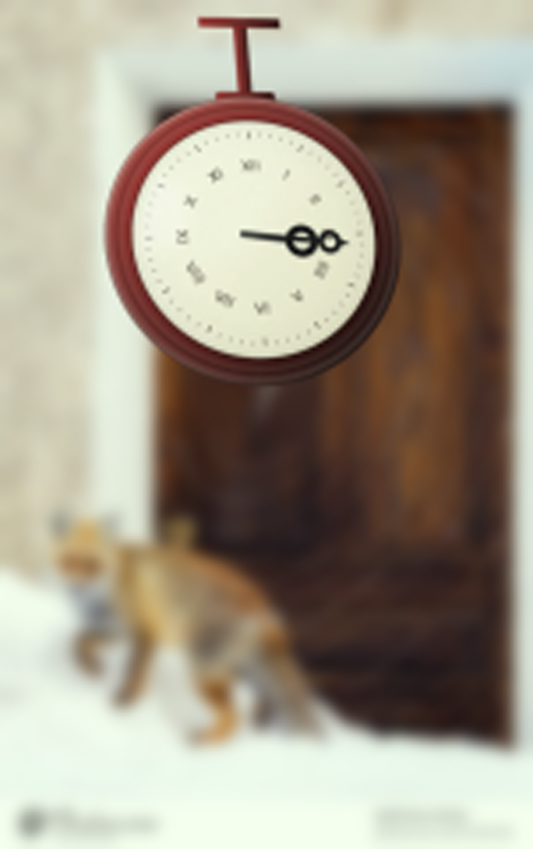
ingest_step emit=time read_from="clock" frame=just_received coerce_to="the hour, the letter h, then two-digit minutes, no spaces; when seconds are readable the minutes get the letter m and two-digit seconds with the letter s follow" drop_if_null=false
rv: 3h16
